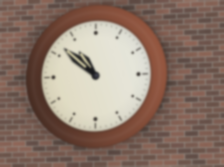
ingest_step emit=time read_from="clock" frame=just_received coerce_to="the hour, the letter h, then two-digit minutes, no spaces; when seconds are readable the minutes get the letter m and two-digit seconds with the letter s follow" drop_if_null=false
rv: 10h52
